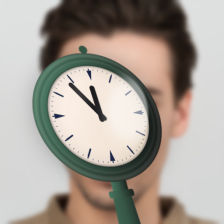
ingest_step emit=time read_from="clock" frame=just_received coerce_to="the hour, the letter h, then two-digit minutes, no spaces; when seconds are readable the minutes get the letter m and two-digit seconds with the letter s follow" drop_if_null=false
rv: 11h54
